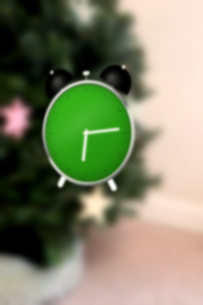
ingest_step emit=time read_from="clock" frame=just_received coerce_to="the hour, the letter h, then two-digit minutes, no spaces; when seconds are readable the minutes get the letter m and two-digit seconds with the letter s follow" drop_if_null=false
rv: 6h14
